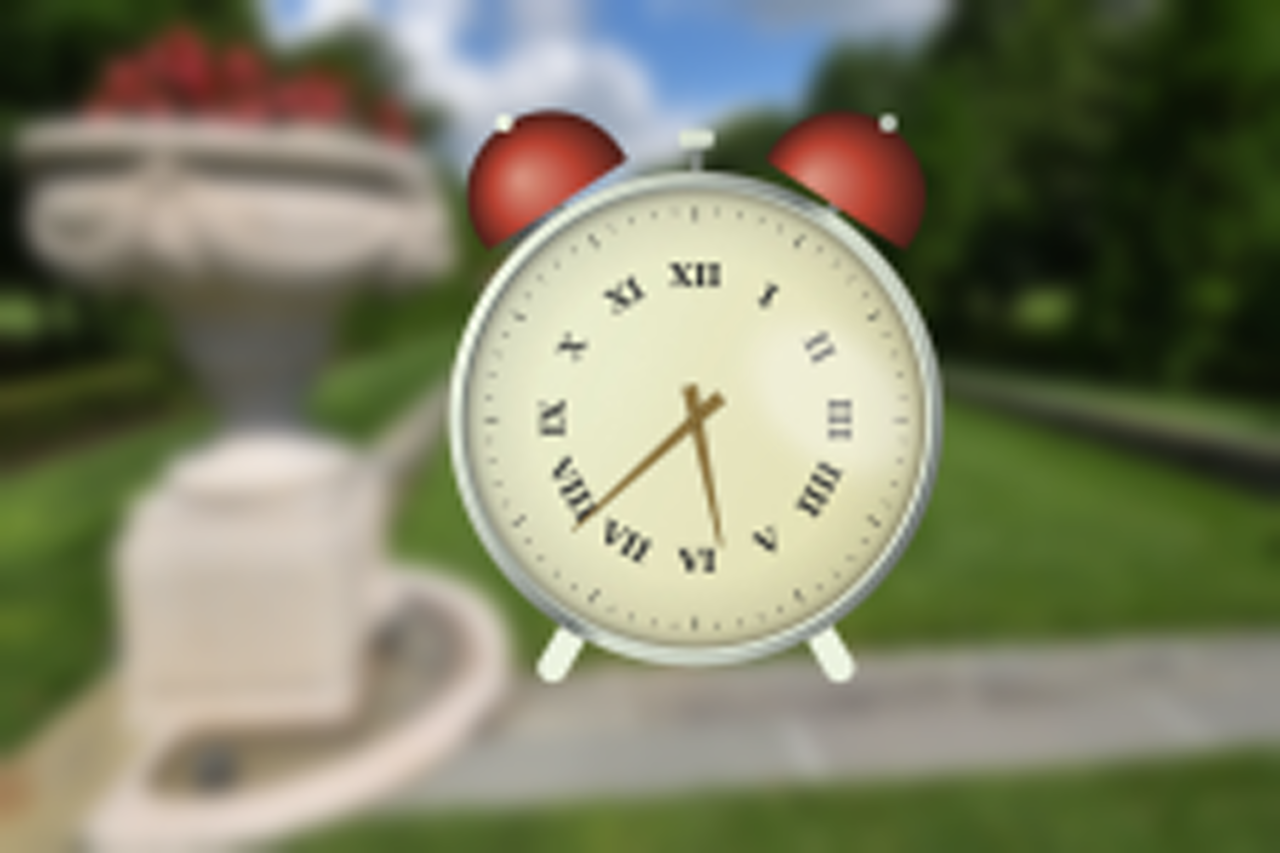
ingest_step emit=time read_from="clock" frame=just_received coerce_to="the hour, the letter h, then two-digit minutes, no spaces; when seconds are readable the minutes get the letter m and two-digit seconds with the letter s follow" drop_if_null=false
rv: 5h38
